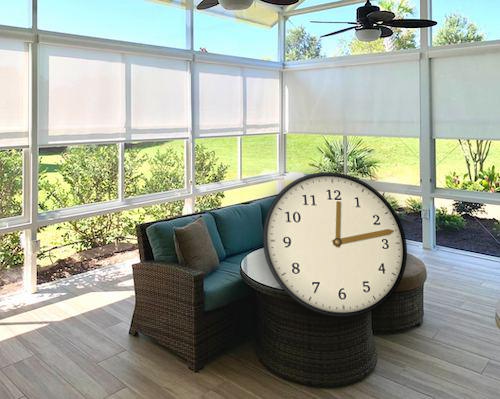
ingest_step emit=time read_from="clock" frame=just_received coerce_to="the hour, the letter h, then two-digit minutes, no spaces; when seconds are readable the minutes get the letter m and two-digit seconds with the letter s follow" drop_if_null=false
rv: 12h13
